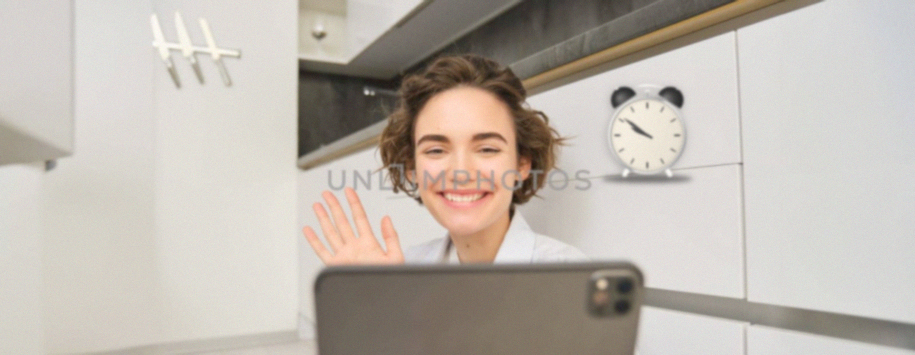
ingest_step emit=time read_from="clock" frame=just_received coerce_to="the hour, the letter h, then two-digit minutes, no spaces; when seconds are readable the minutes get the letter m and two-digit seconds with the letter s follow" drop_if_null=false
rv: 9h51
